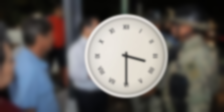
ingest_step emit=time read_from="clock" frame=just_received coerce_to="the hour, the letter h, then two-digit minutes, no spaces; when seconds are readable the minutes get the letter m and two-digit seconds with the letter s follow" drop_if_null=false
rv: 3h30
